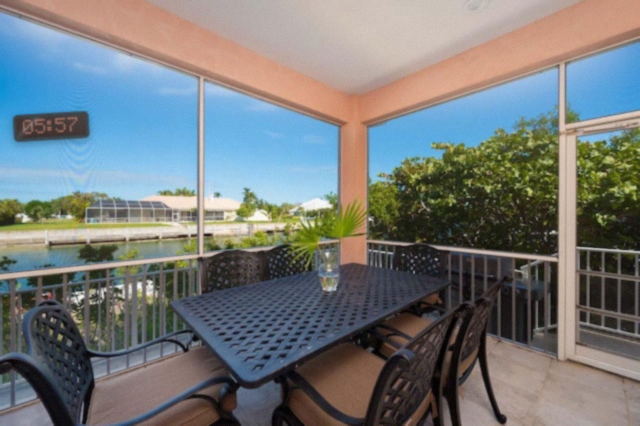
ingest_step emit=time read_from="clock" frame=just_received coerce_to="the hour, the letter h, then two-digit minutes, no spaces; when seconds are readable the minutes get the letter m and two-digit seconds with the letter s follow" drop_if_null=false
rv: 5h57
